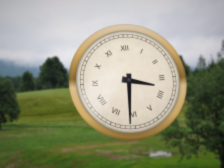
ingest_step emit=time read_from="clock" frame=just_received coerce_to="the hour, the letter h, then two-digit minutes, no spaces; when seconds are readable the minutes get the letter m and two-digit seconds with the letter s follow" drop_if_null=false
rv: 3h31
